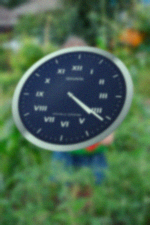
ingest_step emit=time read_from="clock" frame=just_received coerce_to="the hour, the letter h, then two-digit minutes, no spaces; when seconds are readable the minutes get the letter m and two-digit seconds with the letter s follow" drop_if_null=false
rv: 4h21
